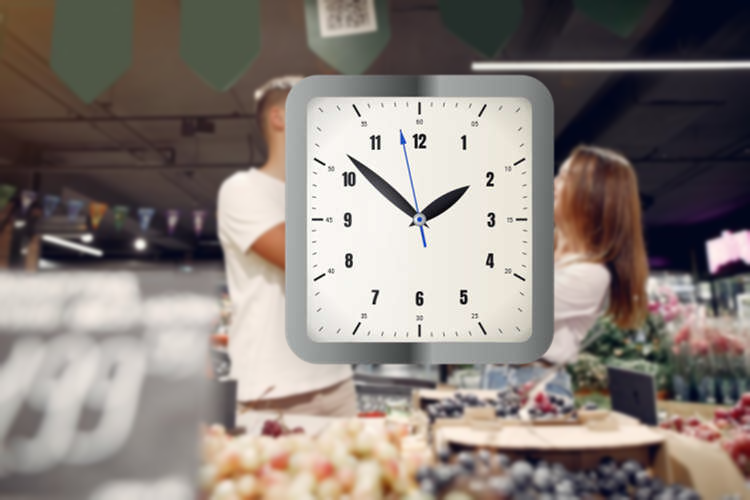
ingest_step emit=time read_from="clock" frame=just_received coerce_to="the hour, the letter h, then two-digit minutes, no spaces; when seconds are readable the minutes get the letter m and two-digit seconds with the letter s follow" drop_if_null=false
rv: 1h51m58s
